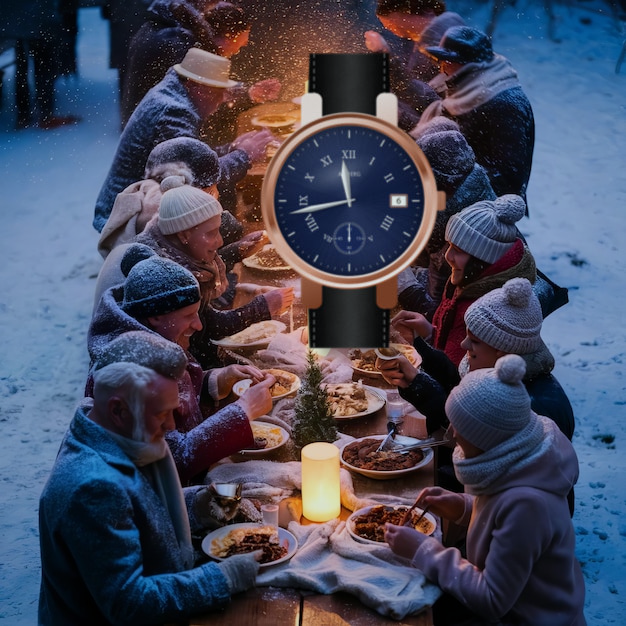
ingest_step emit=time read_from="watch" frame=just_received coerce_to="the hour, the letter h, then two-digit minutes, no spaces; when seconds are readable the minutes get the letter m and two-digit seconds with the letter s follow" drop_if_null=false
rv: 11h43
